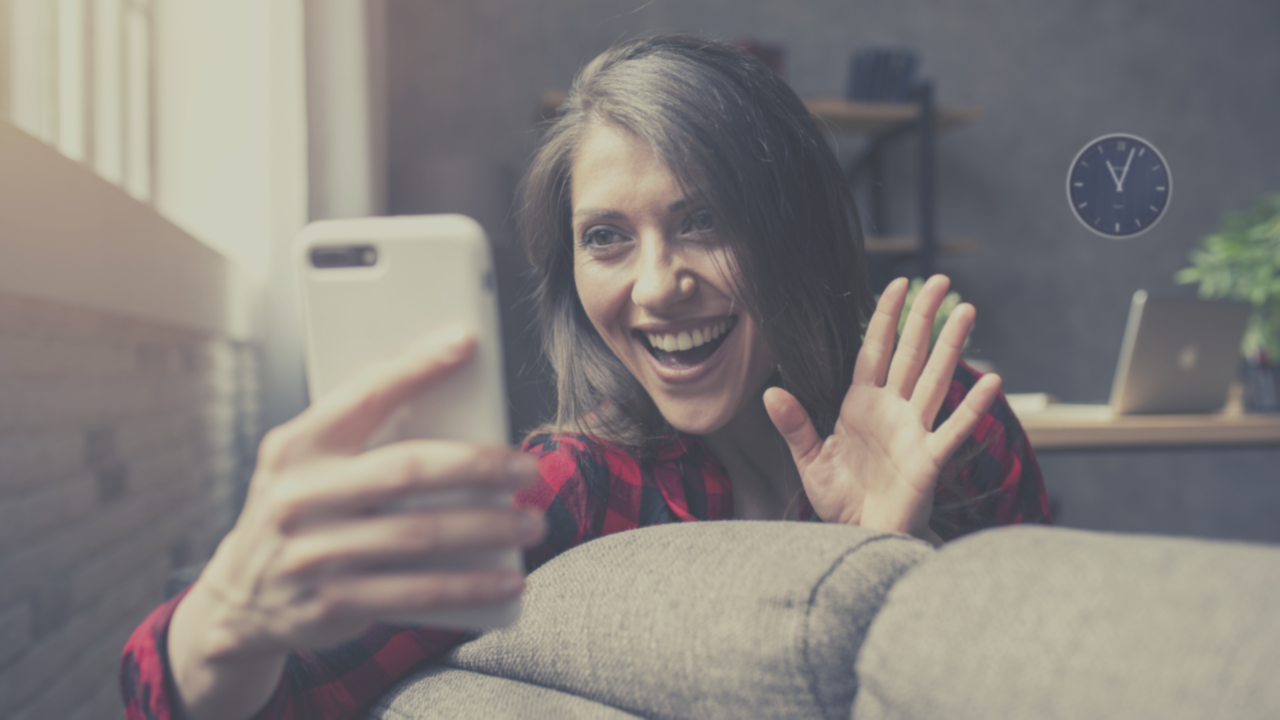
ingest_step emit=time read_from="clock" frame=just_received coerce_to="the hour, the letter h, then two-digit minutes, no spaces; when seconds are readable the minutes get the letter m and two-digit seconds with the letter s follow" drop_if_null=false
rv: 11h03
